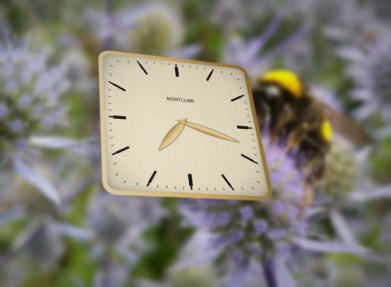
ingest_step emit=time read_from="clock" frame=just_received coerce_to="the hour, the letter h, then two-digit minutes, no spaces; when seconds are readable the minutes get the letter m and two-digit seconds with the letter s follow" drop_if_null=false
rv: 7h18
